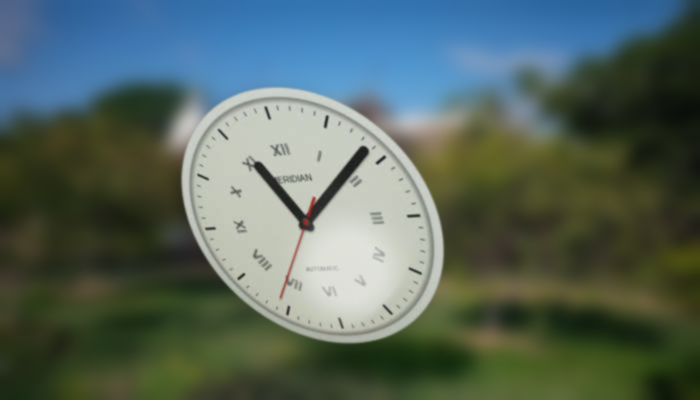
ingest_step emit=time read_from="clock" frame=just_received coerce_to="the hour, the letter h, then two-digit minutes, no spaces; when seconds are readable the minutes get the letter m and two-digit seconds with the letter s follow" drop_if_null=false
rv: 11h08m36s
